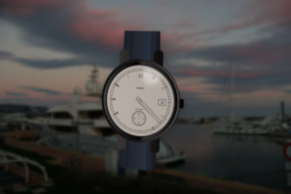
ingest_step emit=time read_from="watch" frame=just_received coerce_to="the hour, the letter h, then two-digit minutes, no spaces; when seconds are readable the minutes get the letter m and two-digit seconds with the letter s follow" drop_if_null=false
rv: 4h22
